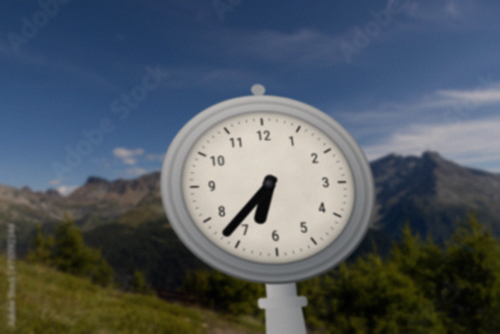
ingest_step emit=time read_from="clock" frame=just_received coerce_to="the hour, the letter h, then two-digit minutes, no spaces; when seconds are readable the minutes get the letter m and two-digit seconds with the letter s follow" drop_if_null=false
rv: 6h37
